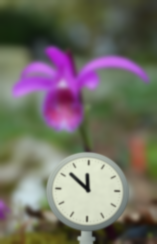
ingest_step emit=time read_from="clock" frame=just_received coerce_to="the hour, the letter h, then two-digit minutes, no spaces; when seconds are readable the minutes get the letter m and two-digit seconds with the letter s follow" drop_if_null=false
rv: 11h52
